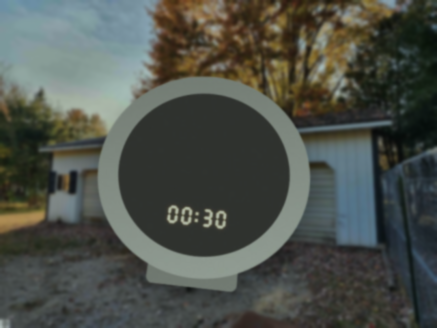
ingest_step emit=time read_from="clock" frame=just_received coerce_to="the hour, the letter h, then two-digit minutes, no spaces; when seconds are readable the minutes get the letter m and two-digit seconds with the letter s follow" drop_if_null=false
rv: 0h30
